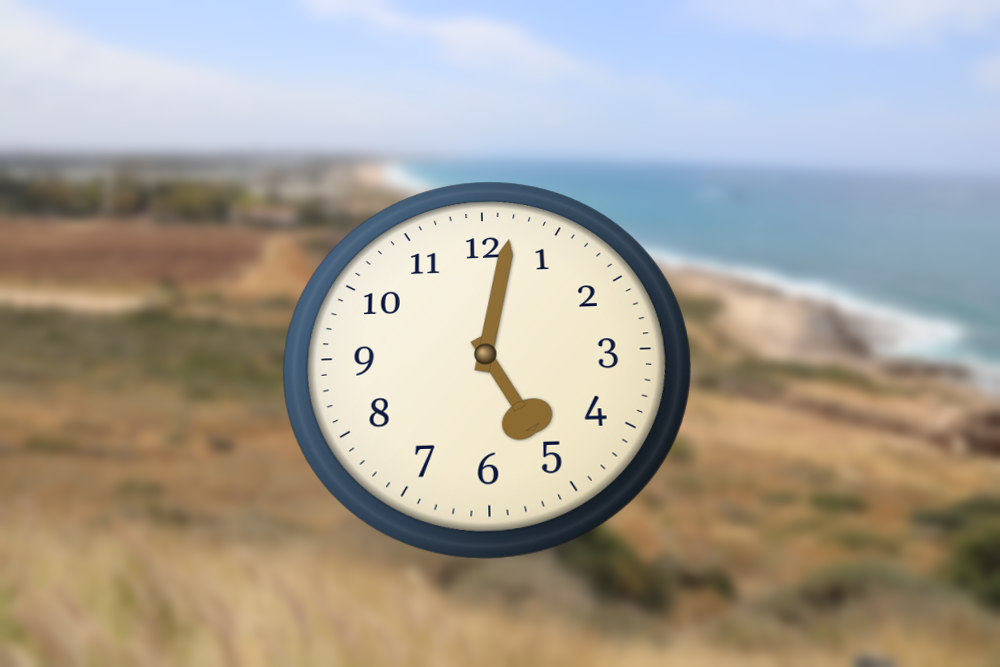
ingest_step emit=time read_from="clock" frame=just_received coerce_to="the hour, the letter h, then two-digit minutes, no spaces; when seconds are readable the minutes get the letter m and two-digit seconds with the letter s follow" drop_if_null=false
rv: 5h02
